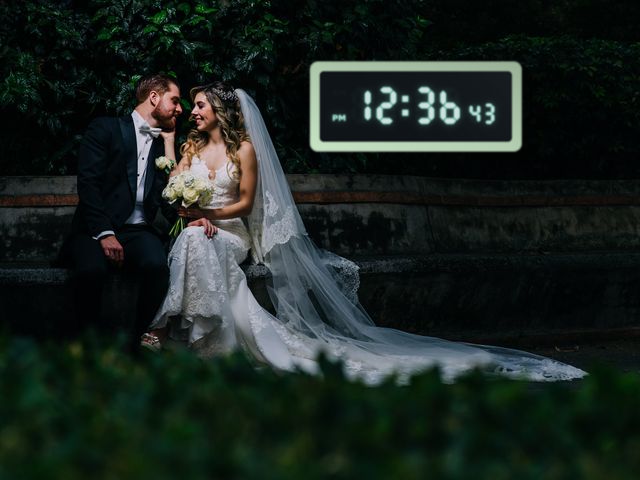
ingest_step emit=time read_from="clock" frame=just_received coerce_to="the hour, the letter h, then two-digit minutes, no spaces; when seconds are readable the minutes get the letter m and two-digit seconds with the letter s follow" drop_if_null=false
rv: 12h36m43s
